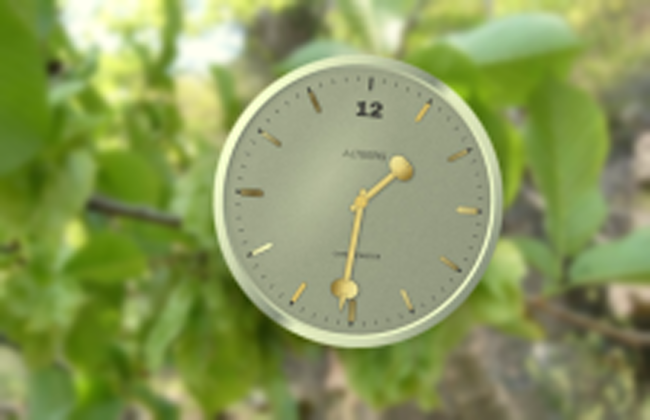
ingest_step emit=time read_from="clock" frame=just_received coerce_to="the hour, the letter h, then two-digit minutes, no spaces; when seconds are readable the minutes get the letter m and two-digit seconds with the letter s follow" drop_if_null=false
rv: 1h31
